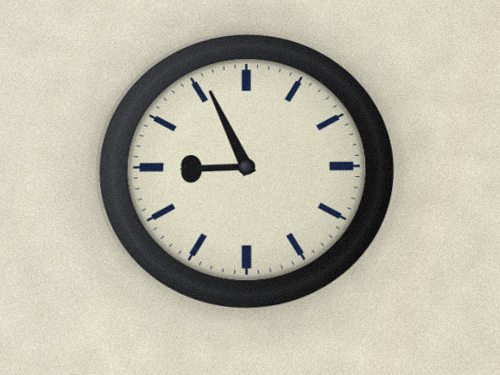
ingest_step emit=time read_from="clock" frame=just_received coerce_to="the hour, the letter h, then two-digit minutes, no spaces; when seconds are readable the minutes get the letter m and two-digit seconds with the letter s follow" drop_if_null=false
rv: 8h56
